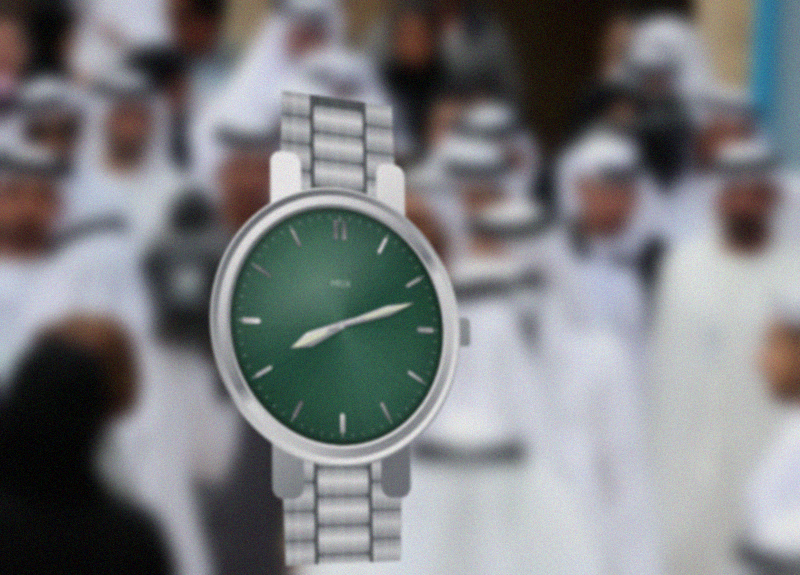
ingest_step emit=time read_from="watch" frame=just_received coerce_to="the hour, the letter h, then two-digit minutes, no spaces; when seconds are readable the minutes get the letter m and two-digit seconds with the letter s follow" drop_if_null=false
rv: 8h12
